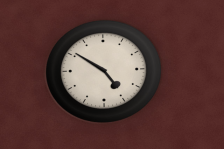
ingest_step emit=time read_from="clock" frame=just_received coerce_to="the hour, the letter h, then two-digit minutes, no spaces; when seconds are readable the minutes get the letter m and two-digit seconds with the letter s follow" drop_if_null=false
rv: 4h51
